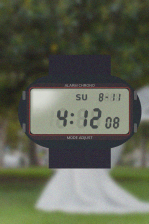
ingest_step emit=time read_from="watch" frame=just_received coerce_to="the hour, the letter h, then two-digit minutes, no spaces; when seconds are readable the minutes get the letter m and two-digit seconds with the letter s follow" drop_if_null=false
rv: 4h12m08s
